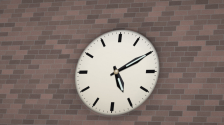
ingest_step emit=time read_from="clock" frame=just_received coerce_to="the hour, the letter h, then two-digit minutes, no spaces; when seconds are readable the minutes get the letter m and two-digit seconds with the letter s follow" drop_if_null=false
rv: 5h10
